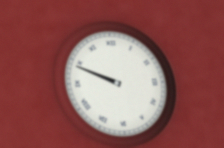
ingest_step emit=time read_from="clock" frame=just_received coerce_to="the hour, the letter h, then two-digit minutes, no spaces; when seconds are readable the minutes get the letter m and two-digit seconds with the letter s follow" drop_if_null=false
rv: 9h49
